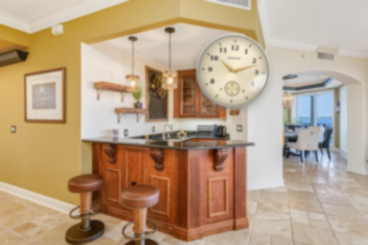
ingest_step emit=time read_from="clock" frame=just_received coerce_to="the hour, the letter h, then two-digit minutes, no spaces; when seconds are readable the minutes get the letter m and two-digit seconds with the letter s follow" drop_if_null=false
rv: 10h12
